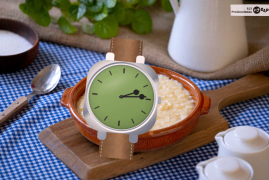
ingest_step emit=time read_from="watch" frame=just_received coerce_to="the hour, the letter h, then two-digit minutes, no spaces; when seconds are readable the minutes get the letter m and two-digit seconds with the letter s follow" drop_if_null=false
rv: 2h14
